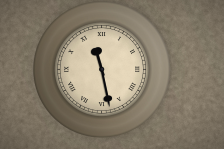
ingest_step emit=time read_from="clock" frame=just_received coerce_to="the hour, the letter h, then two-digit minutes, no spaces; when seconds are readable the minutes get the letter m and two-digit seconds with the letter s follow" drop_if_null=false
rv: 11h28
